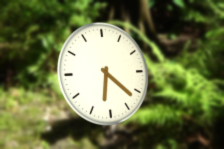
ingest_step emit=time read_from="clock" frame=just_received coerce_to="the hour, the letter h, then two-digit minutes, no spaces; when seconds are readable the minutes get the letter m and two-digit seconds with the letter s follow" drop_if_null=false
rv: 6h22
